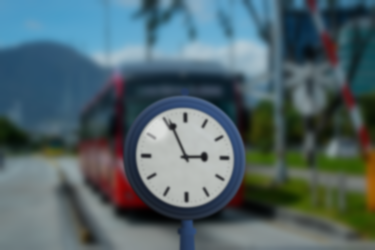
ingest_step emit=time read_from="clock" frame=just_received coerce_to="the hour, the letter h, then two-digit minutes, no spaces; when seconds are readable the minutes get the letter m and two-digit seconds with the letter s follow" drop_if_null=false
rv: 2h56
